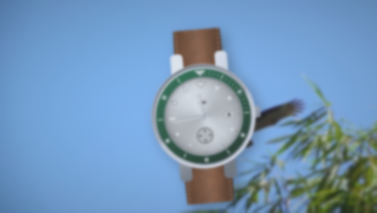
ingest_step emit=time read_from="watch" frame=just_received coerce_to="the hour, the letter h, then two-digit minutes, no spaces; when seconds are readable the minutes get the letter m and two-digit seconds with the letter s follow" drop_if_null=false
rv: 11h44
